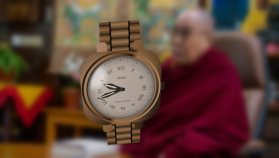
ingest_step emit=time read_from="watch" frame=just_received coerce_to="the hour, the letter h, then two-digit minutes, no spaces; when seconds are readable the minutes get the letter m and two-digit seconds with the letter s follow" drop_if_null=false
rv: 9h42
